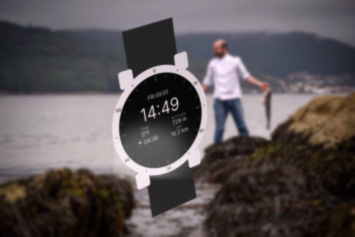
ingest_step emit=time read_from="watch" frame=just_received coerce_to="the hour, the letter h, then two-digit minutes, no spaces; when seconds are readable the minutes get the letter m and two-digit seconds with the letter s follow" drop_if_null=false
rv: 14h49
